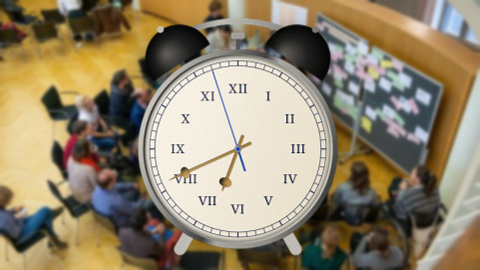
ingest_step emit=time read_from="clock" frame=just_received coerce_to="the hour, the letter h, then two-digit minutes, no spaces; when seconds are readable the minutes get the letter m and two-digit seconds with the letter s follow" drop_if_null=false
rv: 6h40m57s
